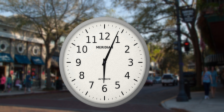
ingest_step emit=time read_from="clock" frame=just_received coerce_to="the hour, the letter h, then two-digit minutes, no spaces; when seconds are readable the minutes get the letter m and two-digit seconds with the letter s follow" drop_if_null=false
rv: 6h04
